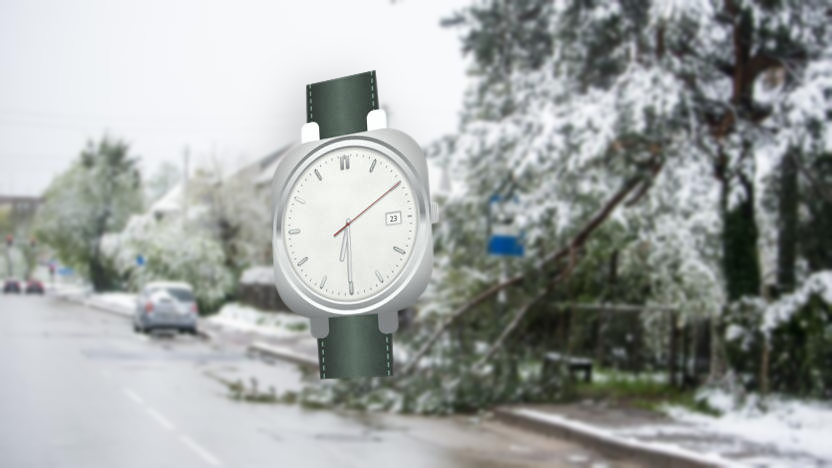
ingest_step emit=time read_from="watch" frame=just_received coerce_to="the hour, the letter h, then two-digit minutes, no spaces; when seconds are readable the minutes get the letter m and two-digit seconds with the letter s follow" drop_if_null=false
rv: 6h30m10s
